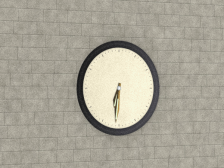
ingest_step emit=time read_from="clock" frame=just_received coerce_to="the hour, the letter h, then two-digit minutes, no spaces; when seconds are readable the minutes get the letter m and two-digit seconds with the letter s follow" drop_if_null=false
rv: 6h31
